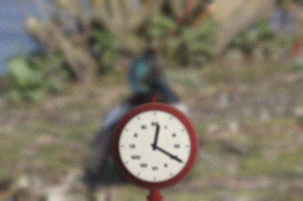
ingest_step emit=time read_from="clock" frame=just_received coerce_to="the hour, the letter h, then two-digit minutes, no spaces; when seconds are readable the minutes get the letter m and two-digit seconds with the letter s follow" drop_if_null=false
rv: 12h20
